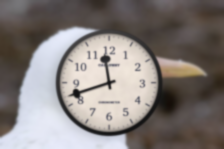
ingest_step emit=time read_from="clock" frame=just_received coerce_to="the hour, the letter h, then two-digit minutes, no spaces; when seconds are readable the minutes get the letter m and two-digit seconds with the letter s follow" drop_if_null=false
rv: 11h42
